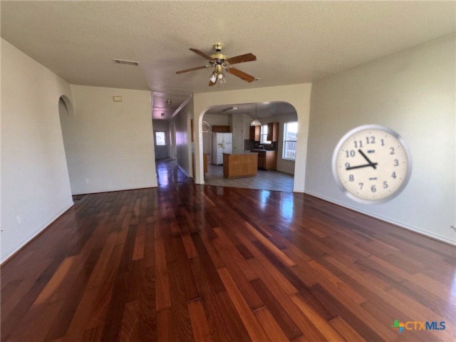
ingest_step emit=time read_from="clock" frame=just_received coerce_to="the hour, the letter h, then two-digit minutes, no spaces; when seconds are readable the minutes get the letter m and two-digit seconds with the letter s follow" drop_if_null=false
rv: 10h44
